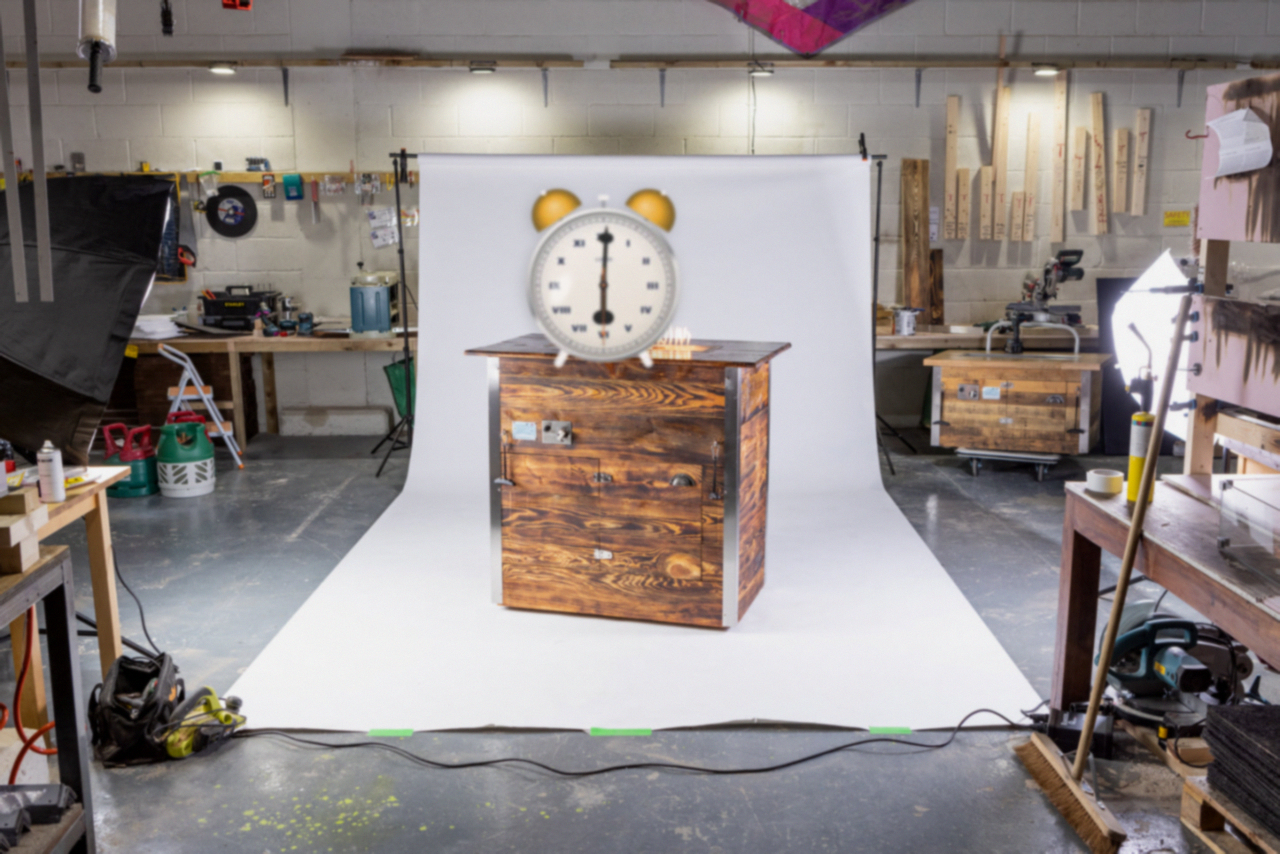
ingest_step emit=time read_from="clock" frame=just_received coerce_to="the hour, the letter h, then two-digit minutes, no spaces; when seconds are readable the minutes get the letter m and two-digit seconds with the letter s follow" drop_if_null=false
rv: 6h00m30s
